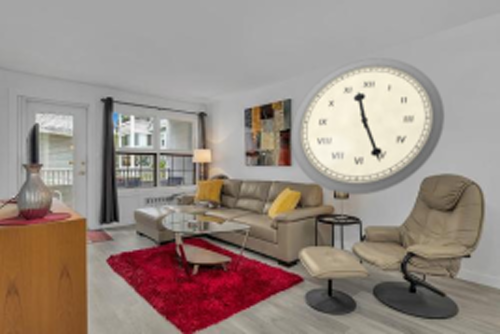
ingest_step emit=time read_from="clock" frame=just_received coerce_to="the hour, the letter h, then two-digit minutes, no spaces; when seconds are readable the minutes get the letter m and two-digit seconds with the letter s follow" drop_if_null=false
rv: 11h26
